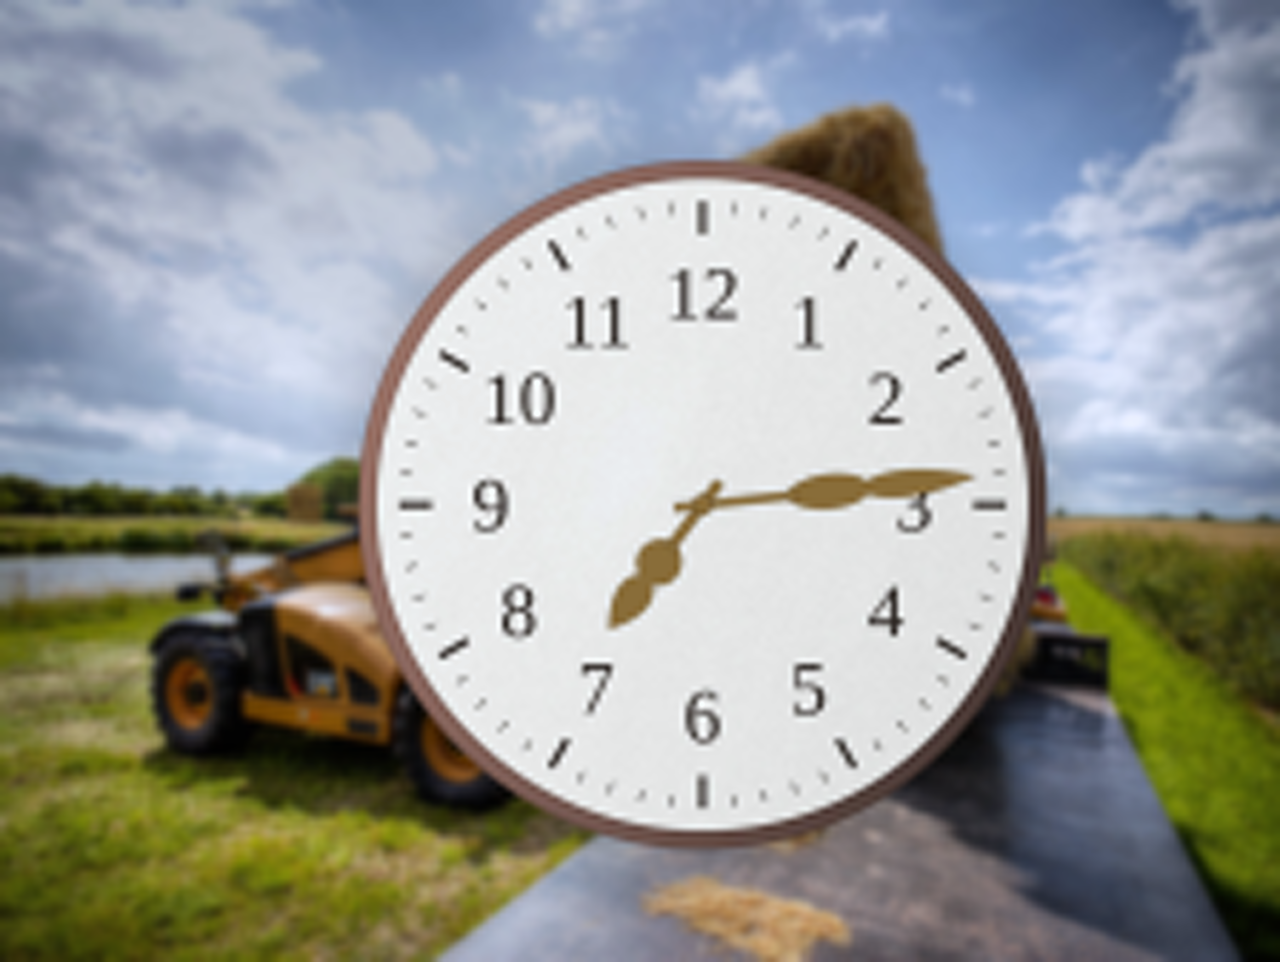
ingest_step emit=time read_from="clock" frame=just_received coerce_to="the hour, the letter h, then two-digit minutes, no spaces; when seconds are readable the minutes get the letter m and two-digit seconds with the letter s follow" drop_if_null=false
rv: 7h14
